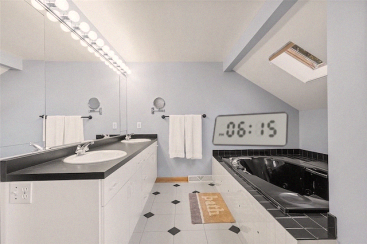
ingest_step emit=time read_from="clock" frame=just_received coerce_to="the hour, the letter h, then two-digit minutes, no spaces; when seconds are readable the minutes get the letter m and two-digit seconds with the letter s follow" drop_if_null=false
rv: 6h15
